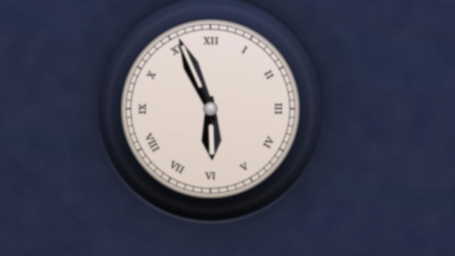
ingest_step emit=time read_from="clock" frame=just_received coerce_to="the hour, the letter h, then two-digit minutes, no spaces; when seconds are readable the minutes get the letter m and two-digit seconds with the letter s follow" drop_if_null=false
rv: 5h56
